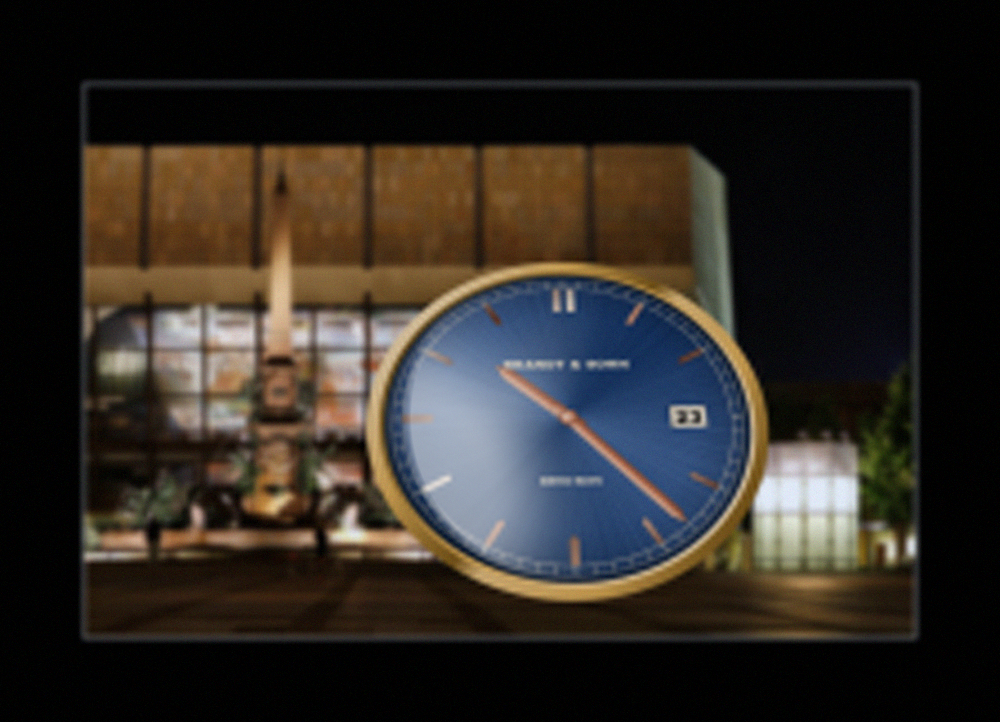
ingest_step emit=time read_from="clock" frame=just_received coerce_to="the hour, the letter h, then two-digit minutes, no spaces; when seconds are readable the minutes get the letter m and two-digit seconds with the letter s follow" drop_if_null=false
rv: 10h23
